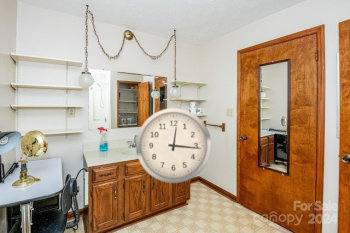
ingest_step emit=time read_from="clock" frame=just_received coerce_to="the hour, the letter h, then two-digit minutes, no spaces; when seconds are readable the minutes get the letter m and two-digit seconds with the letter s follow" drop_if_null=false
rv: 12h16
